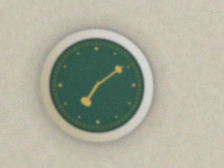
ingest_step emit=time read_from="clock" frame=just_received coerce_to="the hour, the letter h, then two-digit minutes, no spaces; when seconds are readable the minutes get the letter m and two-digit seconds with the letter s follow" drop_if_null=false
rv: 7h09
